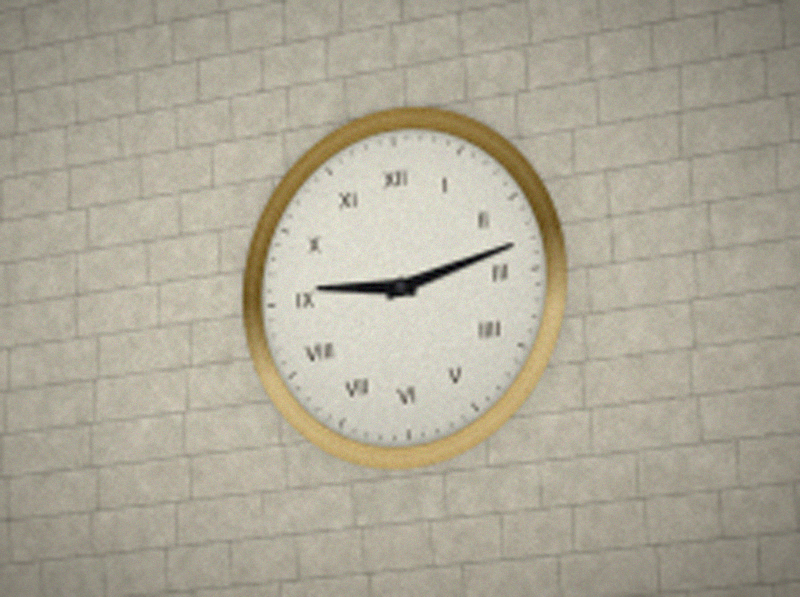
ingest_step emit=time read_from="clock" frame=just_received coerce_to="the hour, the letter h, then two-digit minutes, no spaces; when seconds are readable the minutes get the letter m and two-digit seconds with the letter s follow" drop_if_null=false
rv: 9h13
